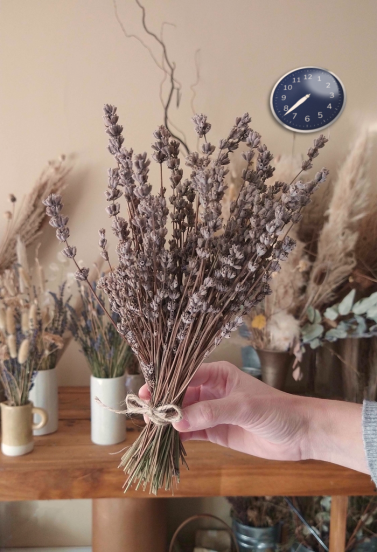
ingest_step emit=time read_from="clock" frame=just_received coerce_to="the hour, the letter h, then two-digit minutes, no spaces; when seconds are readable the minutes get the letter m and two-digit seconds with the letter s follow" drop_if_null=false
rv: 7h38
